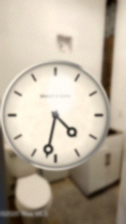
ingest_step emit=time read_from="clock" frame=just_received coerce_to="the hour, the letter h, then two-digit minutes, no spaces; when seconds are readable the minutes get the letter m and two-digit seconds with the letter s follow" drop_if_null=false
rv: 4h32
